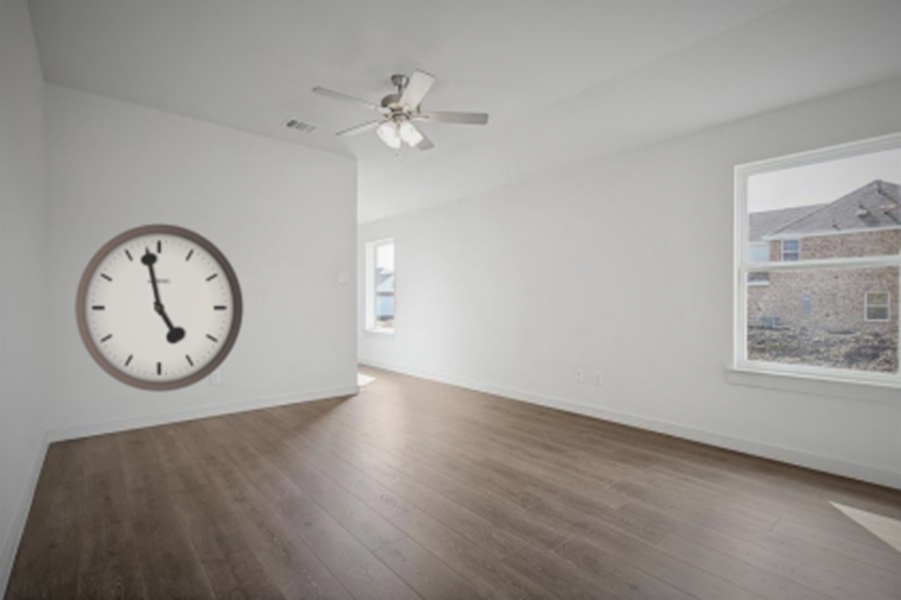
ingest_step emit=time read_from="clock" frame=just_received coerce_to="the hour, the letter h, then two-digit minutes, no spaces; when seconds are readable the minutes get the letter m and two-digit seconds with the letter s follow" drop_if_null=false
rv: 4h58
